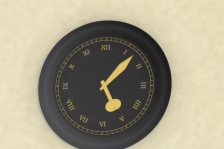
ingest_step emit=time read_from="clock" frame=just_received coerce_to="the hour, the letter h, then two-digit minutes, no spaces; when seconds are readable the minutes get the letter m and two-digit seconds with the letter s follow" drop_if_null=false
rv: 5h07
